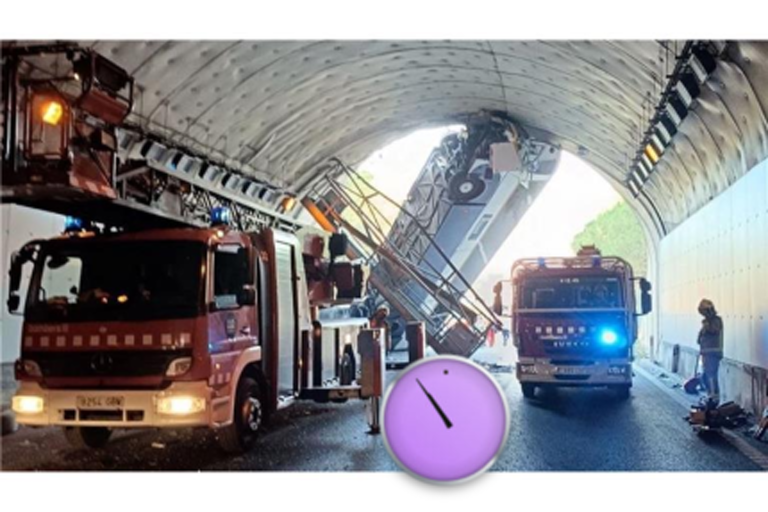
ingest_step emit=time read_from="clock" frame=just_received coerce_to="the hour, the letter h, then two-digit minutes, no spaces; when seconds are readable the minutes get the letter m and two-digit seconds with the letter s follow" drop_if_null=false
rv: 10h54
